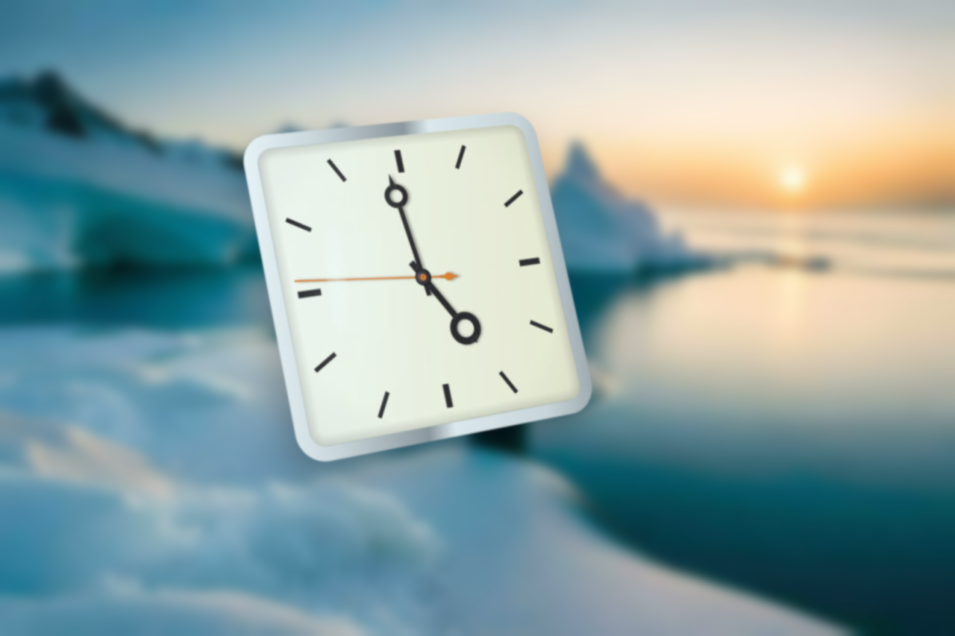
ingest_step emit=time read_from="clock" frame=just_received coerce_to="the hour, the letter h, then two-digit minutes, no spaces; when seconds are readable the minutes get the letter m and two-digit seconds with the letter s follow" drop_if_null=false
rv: 4h58m46s
